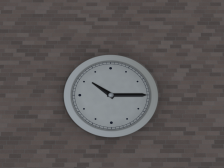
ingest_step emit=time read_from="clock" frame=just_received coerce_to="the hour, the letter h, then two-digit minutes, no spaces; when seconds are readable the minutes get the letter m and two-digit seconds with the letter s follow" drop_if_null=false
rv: 10h15
